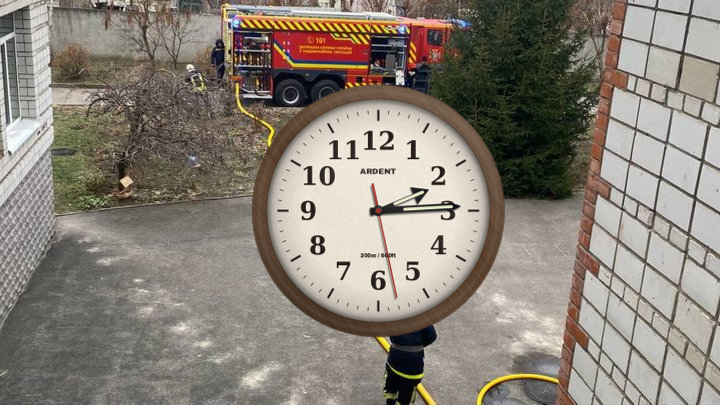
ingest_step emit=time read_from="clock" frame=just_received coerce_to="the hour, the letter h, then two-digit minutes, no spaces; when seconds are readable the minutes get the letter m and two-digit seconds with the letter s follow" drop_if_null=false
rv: 2h14m28s
